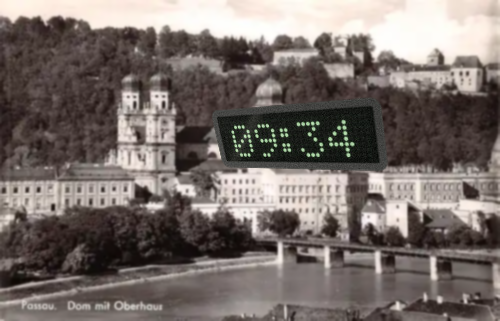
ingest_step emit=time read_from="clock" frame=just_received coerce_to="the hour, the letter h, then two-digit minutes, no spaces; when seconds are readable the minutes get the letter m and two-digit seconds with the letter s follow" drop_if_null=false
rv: 9h34
